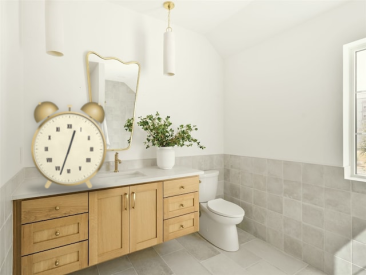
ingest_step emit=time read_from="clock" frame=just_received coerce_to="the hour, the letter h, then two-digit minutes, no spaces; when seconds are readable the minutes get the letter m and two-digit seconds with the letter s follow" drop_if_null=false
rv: 12h33
